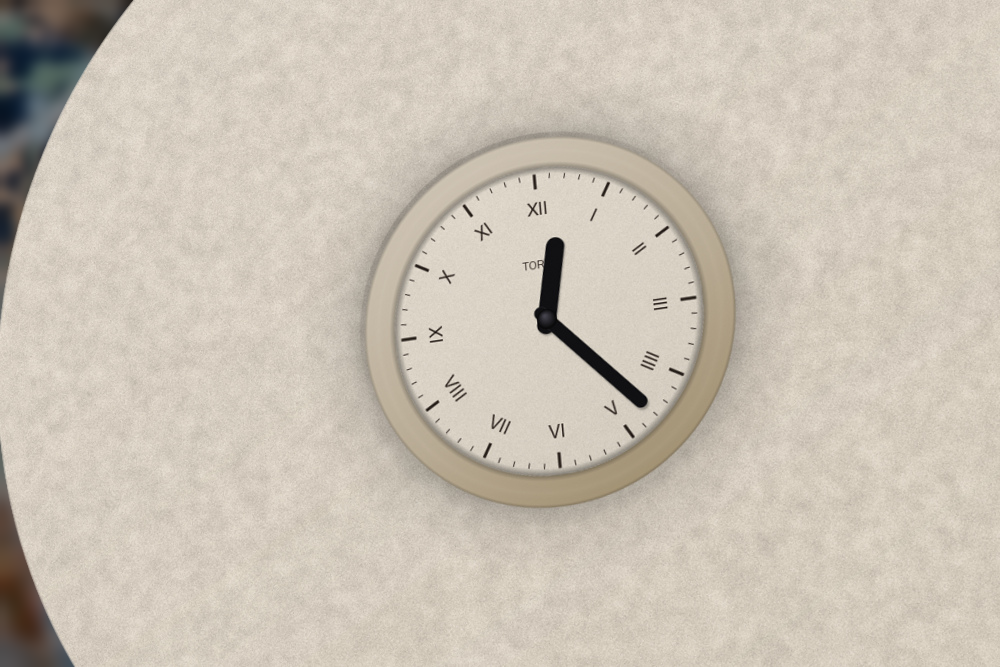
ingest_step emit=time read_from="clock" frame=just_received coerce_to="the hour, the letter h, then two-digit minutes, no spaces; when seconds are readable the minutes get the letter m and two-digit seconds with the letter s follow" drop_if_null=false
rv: 12h23
